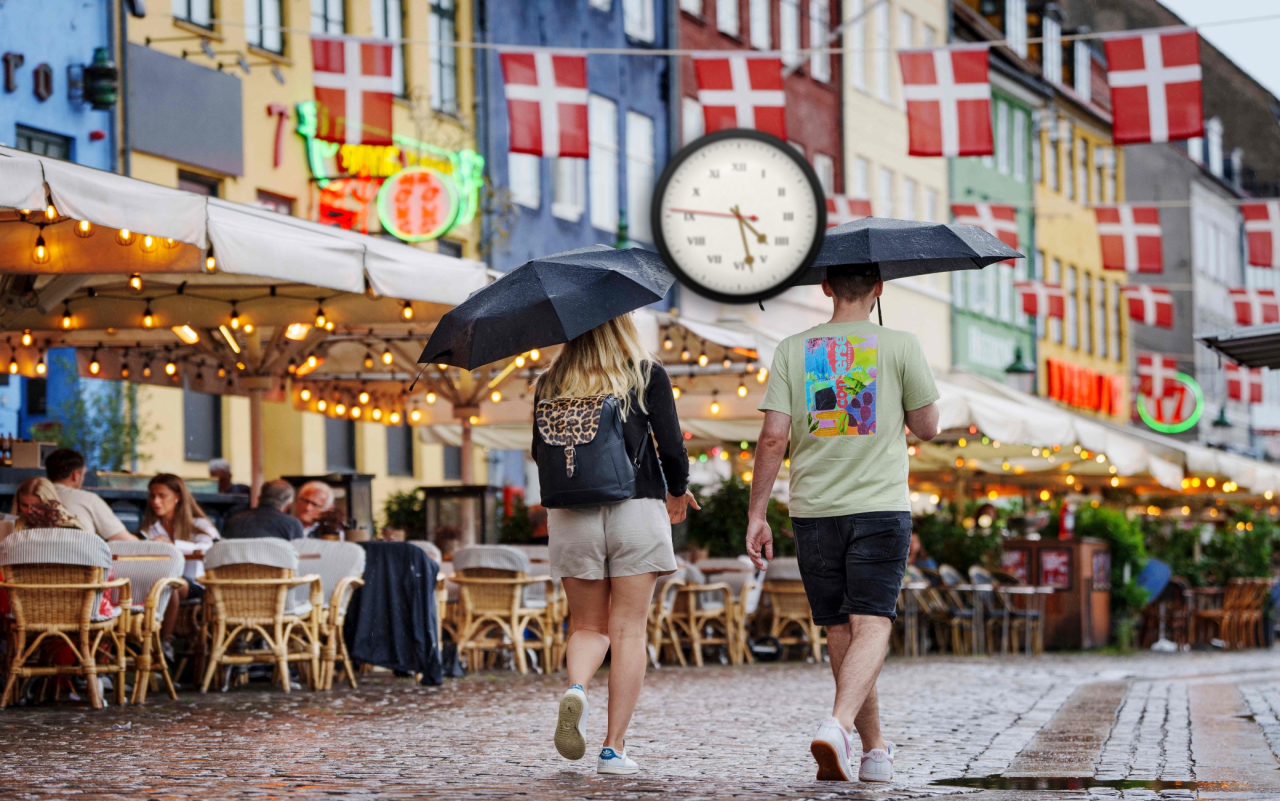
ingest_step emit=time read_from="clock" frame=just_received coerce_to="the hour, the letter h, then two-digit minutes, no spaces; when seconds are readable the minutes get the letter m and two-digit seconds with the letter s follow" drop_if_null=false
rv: 4h27m46s
